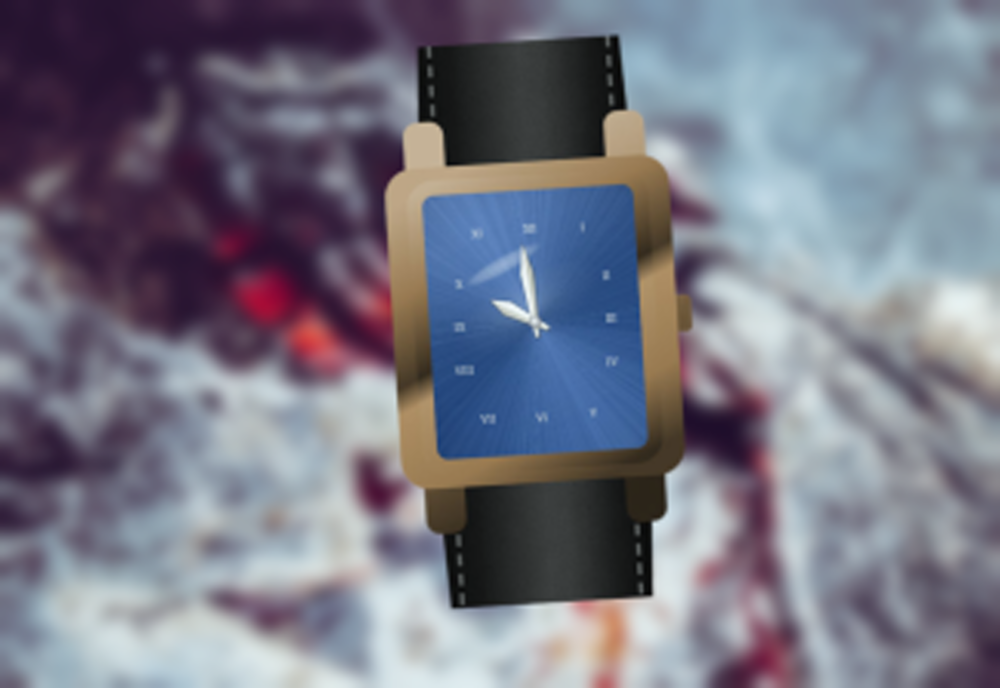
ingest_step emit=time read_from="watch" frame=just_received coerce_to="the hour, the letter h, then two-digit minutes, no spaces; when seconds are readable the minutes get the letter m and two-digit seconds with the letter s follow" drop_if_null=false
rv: 9h59
